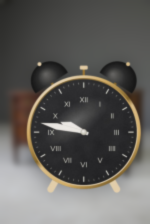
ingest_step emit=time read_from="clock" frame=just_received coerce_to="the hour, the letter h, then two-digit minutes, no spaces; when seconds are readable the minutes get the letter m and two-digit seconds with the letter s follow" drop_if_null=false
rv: 9h47
